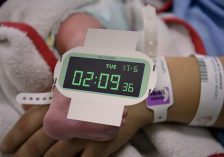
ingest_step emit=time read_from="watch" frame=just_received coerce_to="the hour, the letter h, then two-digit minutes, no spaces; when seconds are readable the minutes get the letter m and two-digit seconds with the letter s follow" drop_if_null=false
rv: 2h09m36s
